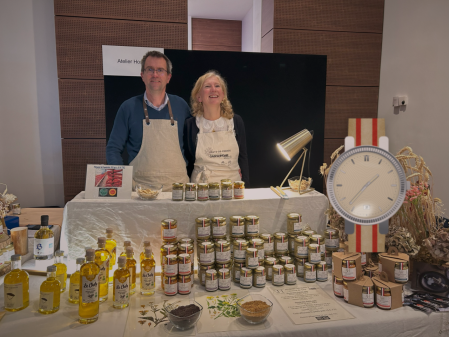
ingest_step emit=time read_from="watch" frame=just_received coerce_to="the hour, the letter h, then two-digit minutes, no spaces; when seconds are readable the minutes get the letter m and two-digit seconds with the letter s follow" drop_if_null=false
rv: 1h37
